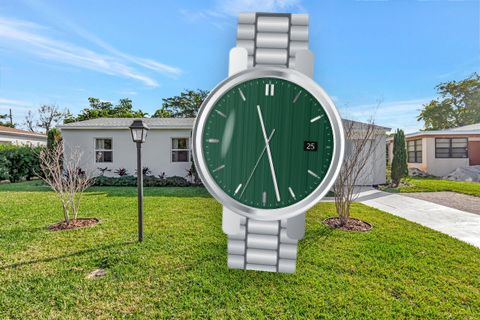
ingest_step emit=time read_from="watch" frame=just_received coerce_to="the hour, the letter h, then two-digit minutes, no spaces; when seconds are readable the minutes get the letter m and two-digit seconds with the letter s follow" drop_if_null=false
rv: 11h27m34s
